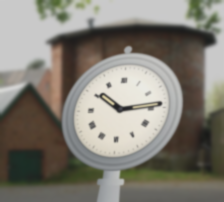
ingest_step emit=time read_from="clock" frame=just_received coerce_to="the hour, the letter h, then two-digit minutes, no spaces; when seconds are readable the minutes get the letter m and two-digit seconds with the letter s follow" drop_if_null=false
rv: 10h14
